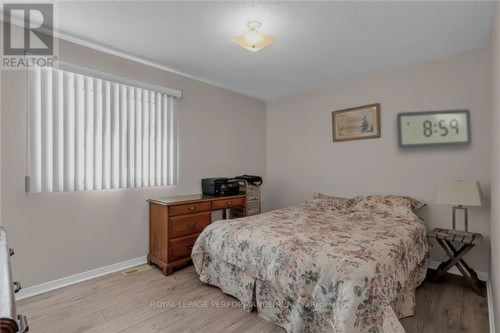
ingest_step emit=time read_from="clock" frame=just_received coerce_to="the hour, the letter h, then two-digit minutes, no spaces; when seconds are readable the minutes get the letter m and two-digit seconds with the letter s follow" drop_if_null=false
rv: 8h59
